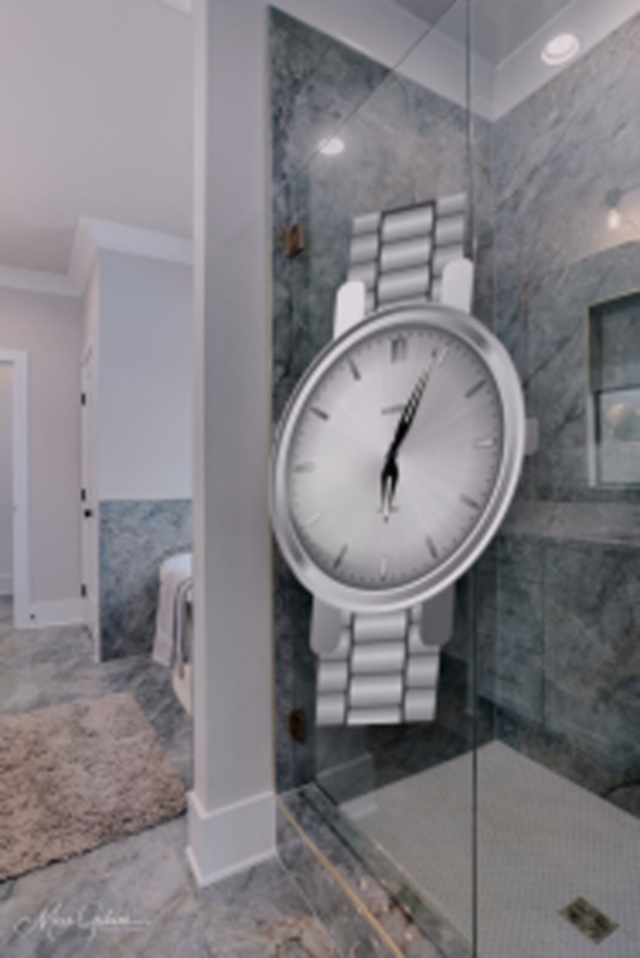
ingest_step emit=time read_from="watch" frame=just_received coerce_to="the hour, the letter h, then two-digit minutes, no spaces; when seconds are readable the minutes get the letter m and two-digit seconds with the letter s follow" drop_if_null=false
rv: 6h04
